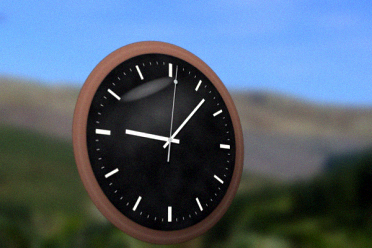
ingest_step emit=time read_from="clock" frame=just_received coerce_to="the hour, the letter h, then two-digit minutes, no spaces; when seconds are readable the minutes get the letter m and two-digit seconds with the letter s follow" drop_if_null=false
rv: 9h07m01s
